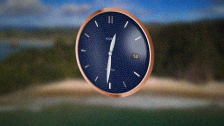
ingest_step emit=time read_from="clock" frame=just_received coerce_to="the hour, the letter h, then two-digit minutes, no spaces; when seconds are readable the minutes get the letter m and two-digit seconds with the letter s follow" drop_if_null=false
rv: 12h31
